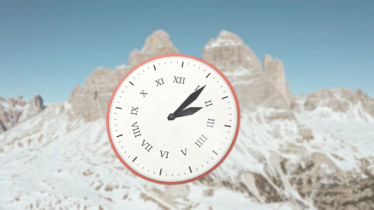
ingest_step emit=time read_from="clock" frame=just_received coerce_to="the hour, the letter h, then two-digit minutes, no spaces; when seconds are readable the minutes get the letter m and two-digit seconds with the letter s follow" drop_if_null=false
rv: 2h06
